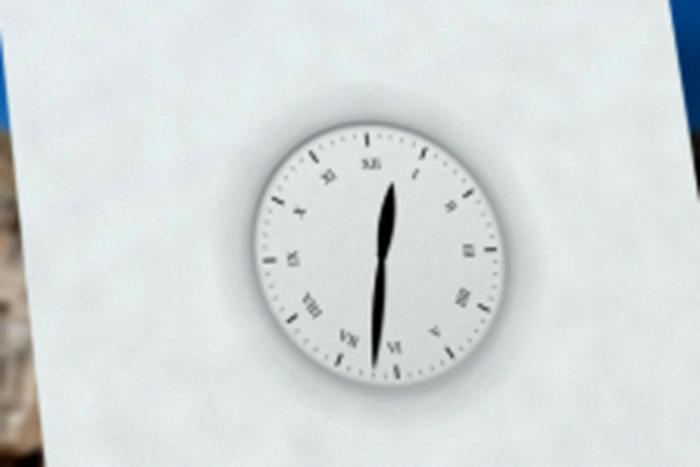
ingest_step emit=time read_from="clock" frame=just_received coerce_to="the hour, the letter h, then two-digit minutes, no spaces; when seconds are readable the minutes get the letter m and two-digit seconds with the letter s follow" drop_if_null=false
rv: 12h32
